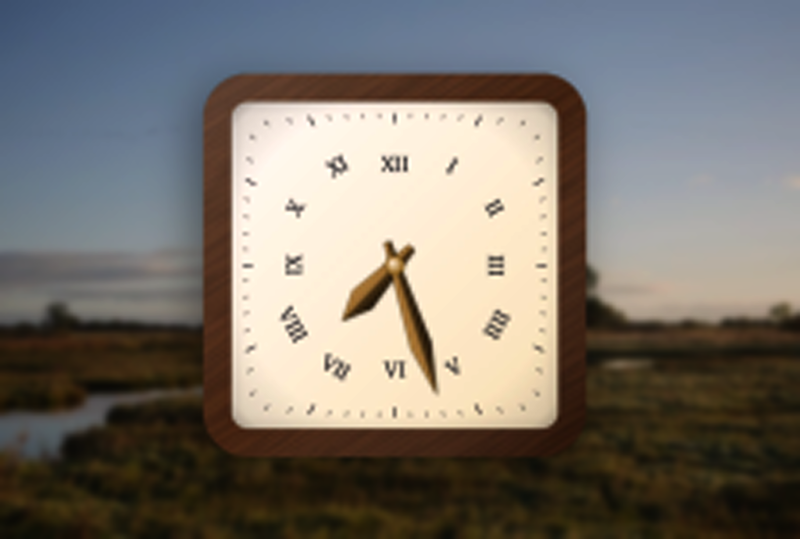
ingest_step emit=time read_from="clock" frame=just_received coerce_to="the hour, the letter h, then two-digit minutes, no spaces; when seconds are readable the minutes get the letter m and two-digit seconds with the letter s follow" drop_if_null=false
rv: 7h27
